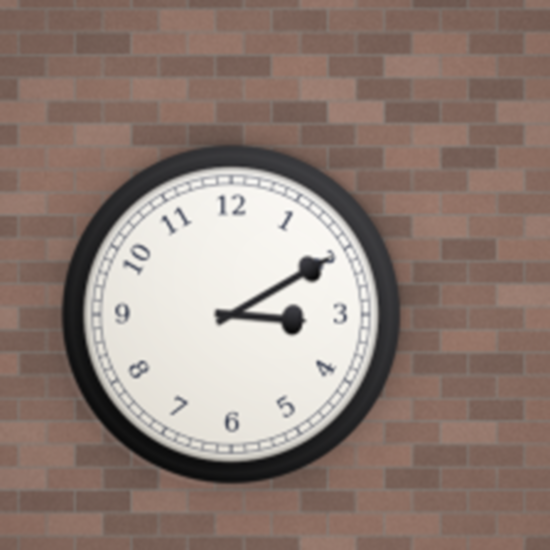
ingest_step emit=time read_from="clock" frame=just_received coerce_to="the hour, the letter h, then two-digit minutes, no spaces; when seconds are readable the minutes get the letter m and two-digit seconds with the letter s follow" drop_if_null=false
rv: 3h10
